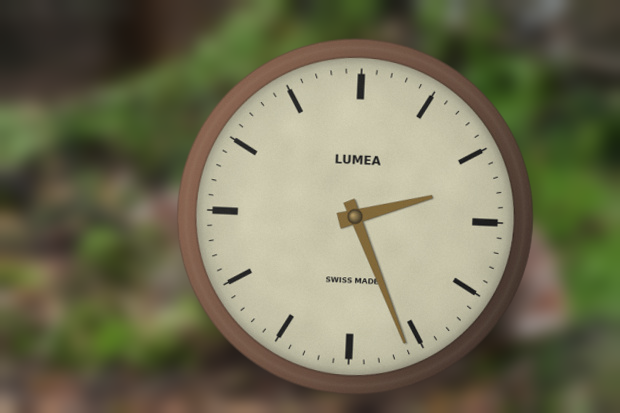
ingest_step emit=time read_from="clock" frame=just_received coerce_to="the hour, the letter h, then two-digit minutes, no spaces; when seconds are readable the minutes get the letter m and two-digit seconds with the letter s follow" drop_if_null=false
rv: 2h26
